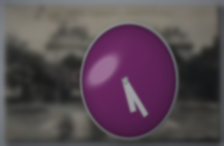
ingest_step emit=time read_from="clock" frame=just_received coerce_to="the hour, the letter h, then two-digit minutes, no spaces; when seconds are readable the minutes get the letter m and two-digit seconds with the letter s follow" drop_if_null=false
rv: 5h24
